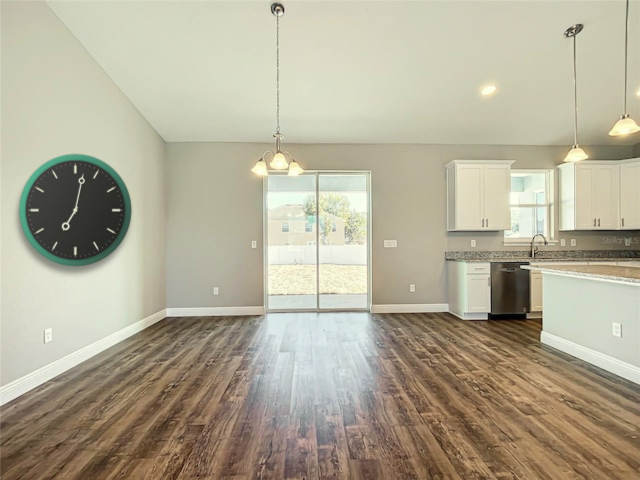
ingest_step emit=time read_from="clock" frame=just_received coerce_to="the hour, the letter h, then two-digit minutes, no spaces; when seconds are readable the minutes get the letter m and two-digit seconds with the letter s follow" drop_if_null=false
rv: 7h02
